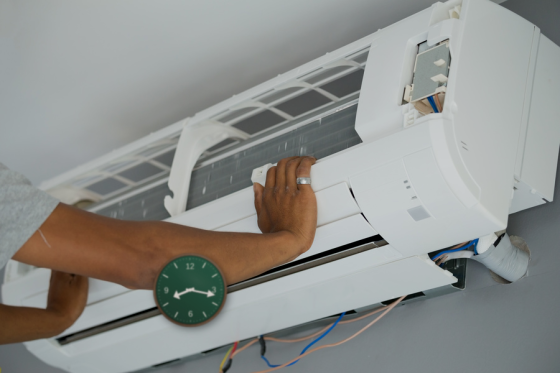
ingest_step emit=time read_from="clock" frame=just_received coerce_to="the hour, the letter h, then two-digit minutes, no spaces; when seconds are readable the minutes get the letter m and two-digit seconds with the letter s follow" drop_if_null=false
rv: 8h17
